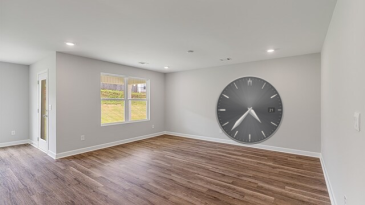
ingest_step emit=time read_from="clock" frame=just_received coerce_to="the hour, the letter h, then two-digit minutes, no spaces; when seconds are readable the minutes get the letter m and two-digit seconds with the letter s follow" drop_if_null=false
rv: 4h37
